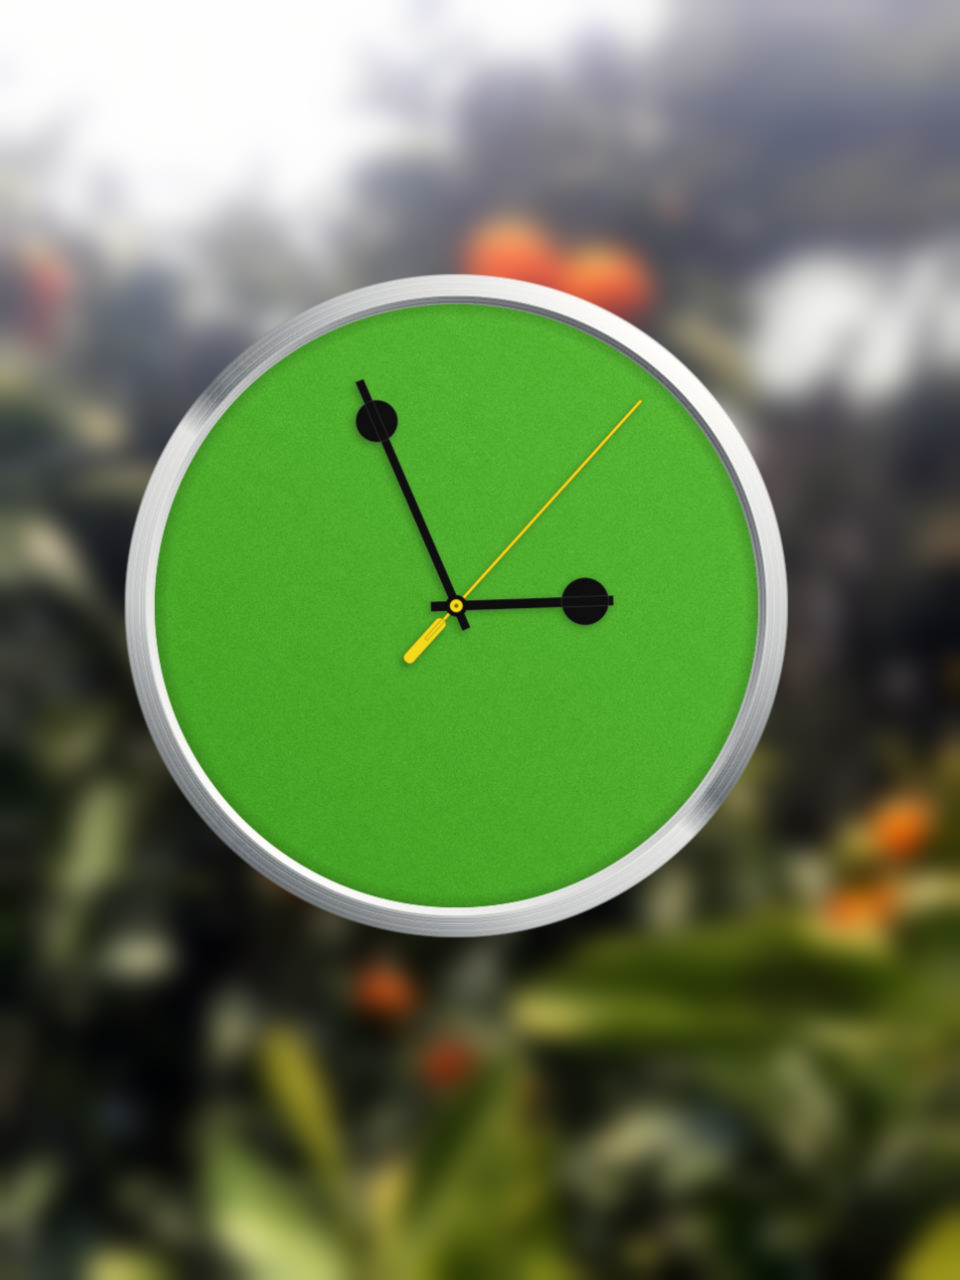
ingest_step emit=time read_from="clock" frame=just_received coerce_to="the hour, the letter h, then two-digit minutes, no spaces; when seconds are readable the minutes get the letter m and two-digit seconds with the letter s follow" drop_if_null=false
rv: 2h56m07s
